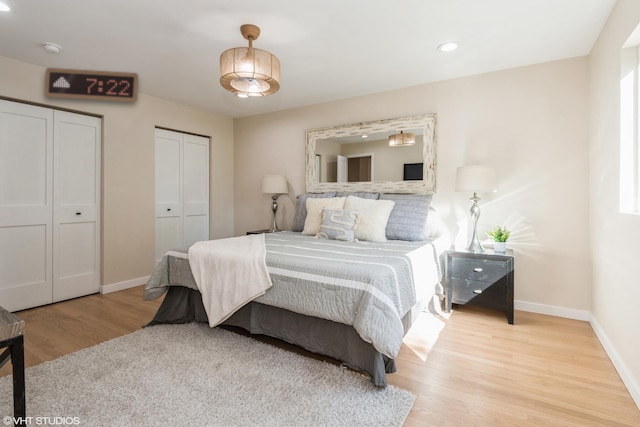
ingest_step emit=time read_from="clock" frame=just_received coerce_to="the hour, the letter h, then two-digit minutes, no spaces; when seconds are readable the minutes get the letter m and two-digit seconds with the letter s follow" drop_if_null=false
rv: 7h22
